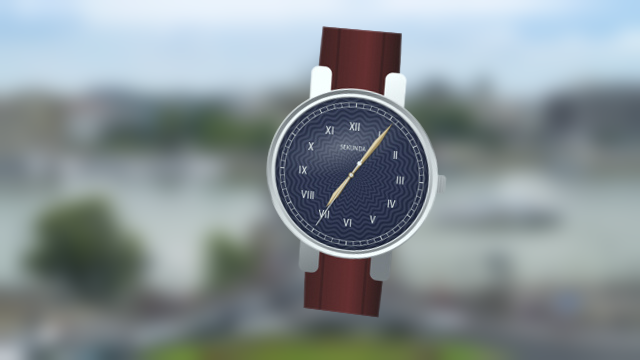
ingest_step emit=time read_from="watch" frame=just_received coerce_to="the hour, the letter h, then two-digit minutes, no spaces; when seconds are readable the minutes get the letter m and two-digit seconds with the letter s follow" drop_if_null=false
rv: 7h05m35s
